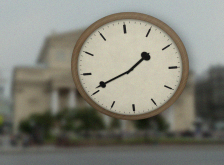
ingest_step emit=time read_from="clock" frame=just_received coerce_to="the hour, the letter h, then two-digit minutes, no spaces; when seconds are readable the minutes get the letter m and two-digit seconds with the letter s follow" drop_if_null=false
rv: 1h41
